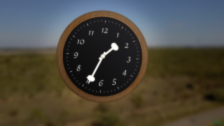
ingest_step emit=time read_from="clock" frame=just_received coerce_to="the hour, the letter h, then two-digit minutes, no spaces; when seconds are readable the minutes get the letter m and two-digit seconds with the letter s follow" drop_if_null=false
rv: 1h34
